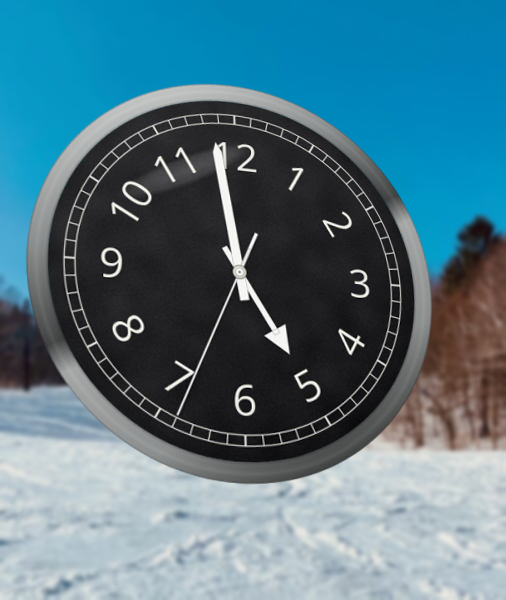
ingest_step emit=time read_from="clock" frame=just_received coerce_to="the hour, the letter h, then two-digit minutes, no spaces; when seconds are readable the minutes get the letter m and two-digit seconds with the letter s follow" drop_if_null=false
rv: 4h58m34s
